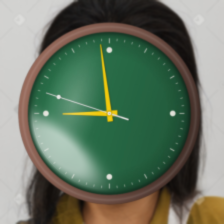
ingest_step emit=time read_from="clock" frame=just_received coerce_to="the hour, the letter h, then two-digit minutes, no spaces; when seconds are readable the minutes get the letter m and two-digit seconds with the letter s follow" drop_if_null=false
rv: 8h58m48s
